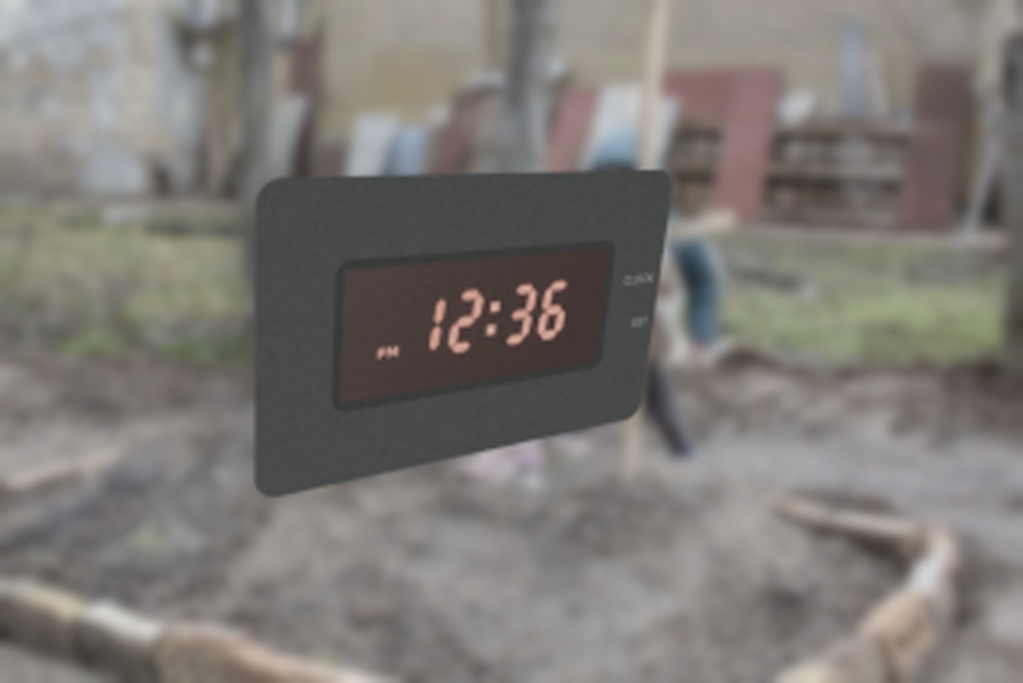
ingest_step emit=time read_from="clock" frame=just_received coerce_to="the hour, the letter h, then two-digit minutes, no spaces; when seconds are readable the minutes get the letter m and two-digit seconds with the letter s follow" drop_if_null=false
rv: 12h36
